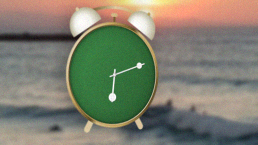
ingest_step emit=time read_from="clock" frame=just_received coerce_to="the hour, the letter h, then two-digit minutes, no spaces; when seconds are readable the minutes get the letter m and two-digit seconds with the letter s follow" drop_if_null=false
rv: 6h12
